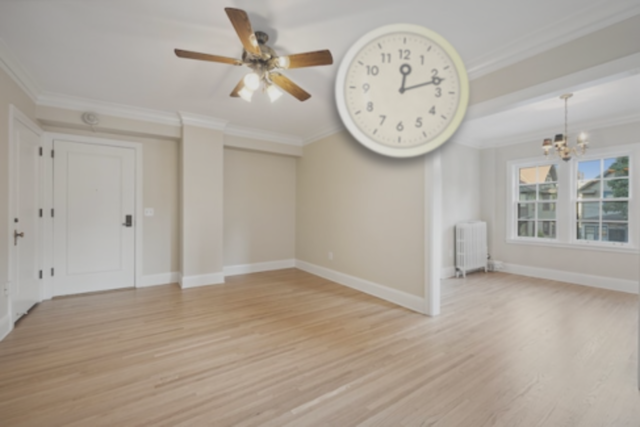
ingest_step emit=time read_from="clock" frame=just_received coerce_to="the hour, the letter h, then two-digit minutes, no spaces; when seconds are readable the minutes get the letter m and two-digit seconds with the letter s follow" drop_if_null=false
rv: 12h12
